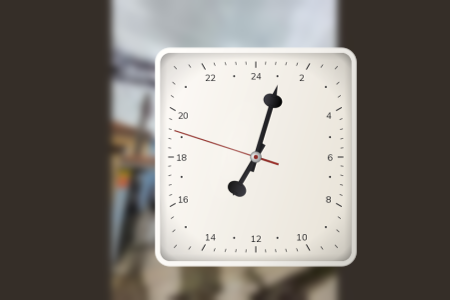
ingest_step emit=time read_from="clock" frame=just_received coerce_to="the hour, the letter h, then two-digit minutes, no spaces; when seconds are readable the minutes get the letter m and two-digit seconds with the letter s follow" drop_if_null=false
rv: 14h02m48s
